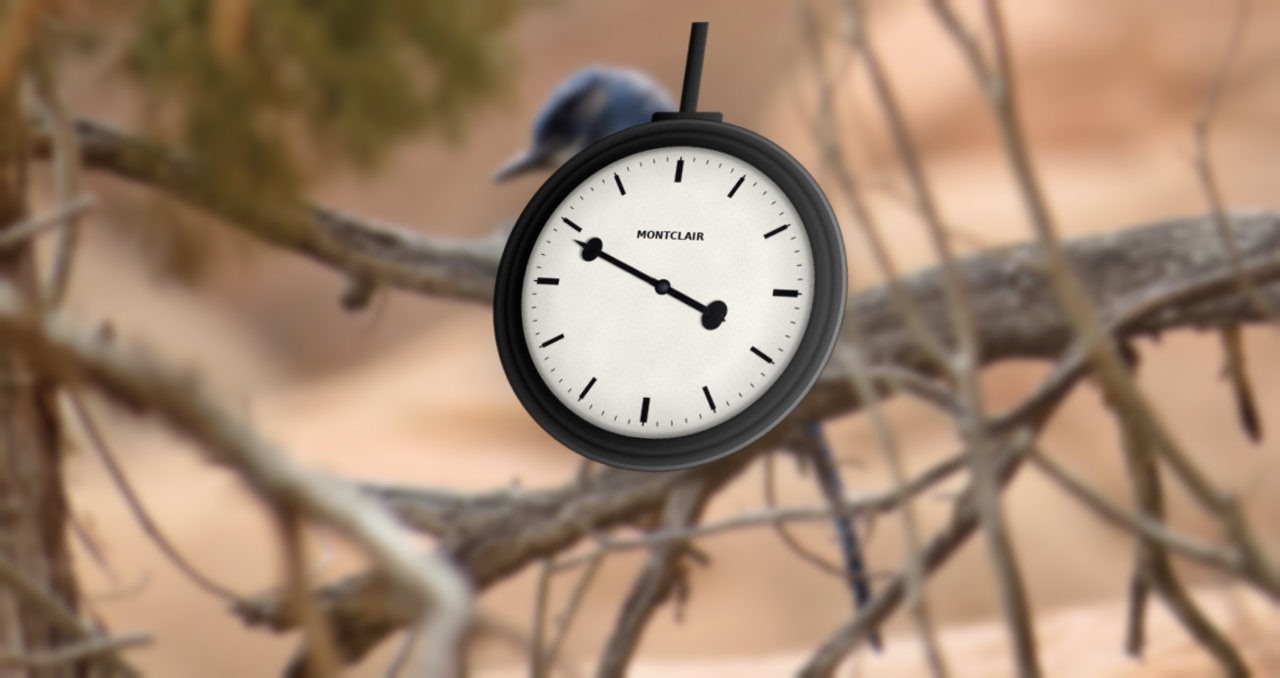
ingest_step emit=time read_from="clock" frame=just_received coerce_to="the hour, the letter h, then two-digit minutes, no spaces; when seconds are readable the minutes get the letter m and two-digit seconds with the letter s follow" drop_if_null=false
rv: 3h49
